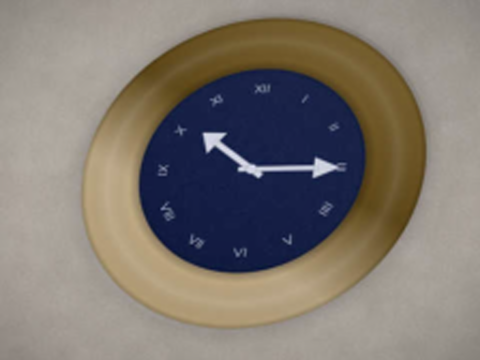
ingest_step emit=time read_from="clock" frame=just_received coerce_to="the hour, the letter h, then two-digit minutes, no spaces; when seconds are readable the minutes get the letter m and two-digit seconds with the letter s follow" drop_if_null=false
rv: 10h15
